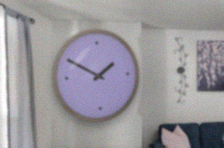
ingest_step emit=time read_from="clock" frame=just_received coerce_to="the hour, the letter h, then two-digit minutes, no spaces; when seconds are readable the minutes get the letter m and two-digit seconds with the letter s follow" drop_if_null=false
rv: 1h50
